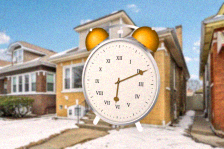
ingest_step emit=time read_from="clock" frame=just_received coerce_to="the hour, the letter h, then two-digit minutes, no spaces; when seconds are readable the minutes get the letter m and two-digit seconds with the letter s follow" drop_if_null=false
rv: 6h11
